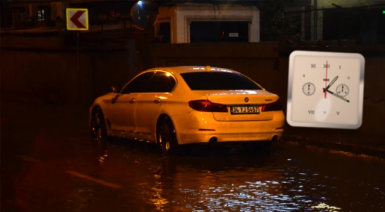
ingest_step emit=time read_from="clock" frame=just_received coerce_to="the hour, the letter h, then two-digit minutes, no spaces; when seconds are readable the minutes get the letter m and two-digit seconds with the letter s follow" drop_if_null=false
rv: 1h19
